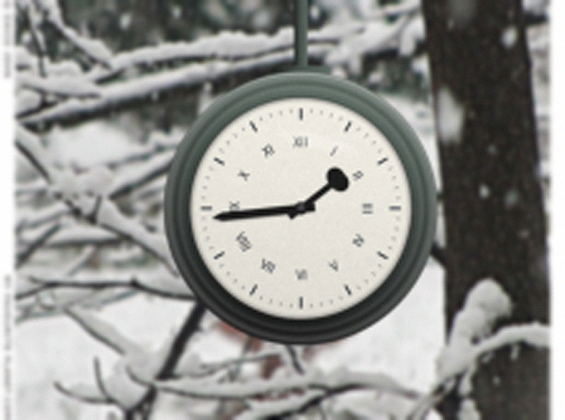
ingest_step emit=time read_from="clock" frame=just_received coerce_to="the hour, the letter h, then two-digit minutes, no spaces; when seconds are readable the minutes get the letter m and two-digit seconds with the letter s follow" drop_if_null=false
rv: 1h44
